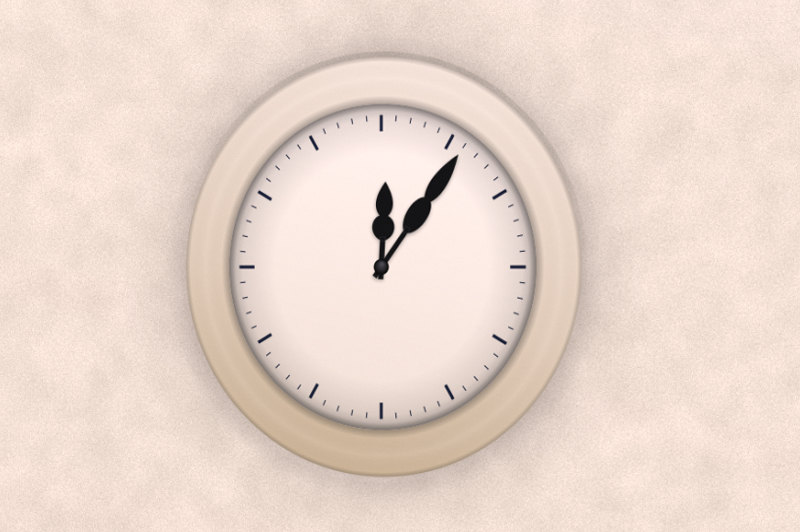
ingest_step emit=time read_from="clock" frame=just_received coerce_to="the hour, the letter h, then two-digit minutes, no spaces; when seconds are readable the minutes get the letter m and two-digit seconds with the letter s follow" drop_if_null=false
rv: 12h06
